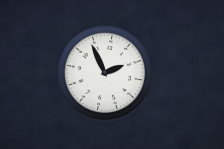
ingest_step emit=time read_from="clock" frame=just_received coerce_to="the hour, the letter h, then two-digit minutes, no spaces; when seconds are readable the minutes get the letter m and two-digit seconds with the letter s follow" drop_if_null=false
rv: 1h54
